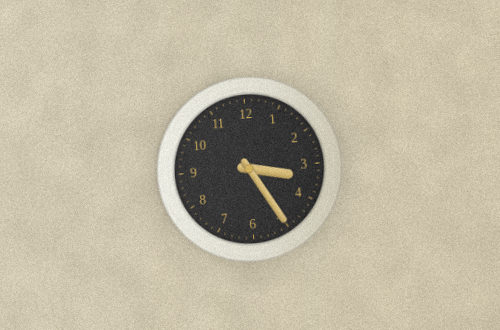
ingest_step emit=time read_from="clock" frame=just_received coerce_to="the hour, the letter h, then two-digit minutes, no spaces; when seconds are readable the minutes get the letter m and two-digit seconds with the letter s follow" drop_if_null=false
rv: 3h25
